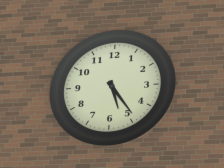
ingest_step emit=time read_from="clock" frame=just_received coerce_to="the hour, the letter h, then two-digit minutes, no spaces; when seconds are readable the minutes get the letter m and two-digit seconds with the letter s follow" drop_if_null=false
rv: 5h24
